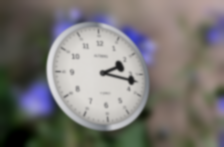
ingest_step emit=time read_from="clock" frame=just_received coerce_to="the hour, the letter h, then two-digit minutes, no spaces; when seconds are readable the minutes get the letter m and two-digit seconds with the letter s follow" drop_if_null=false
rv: 2h17
